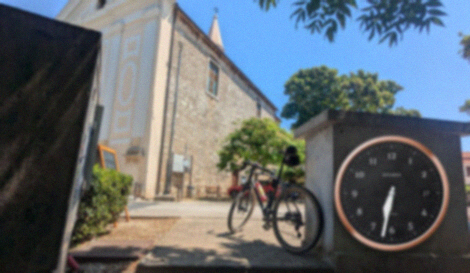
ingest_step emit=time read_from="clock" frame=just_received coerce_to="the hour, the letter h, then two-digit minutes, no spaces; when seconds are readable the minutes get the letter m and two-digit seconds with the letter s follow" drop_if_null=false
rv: 6h32
